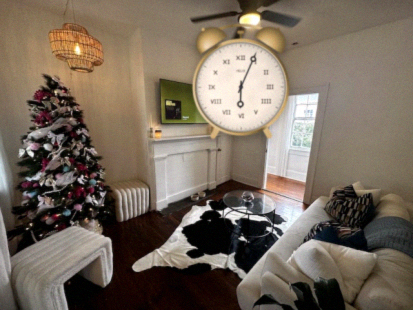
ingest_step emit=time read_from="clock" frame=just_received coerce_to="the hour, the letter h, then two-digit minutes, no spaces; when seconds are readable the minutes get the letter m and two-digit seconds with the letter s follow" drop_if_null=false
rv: 6h04
